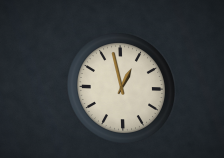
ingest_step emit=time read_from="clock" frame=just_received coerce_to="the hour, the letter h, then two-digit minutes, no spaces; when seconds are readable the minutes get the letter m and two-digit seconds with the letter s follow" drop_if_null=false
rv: 12h58
